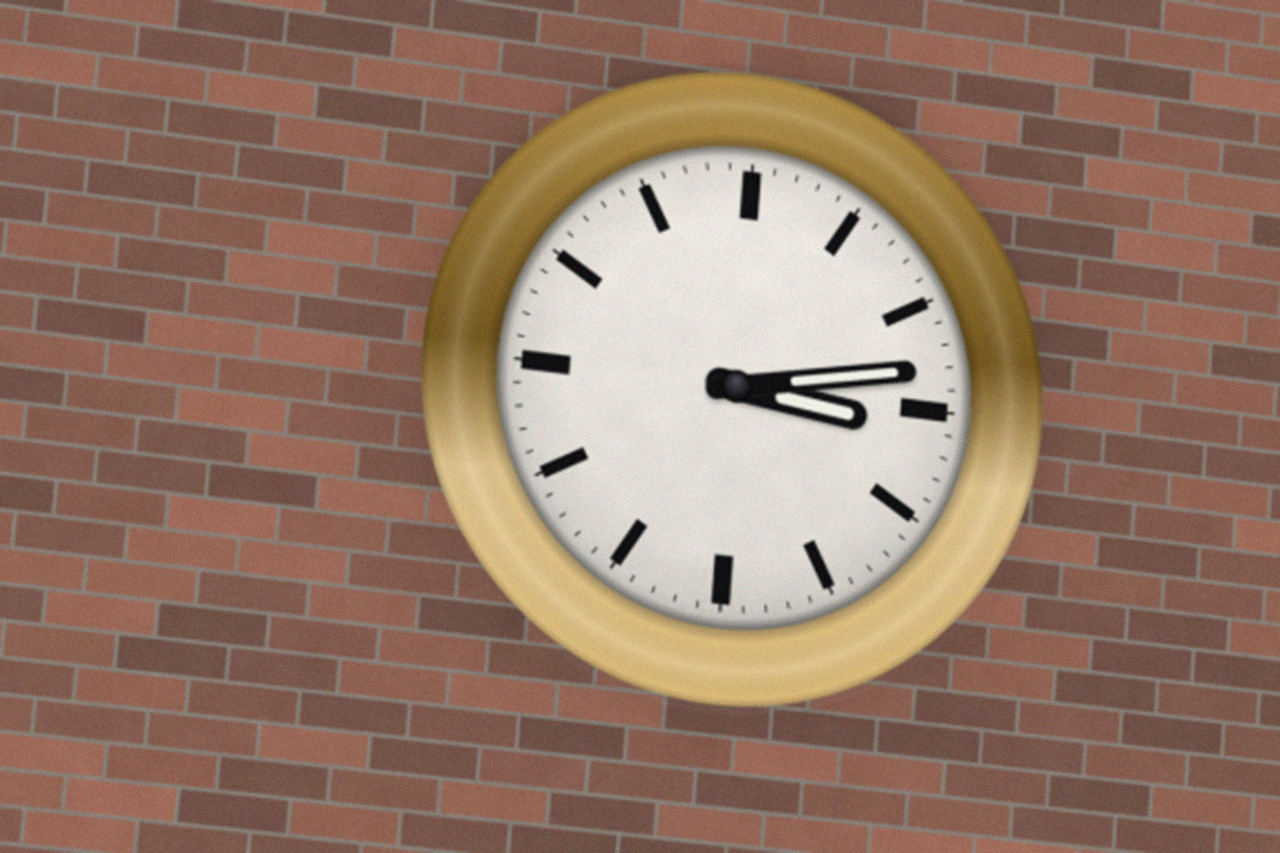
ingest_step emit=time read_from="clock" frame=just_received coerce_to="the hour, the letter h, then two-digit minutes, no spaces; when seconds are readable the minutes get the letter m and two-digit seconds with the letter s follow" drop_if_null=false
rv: 3h13
